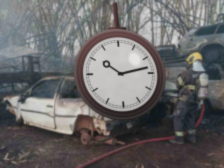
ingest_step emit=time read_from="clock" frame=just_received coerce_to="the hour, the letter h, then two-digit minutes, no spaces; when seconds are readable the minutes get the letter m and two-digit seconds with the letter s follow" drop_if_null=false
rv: 10h13
